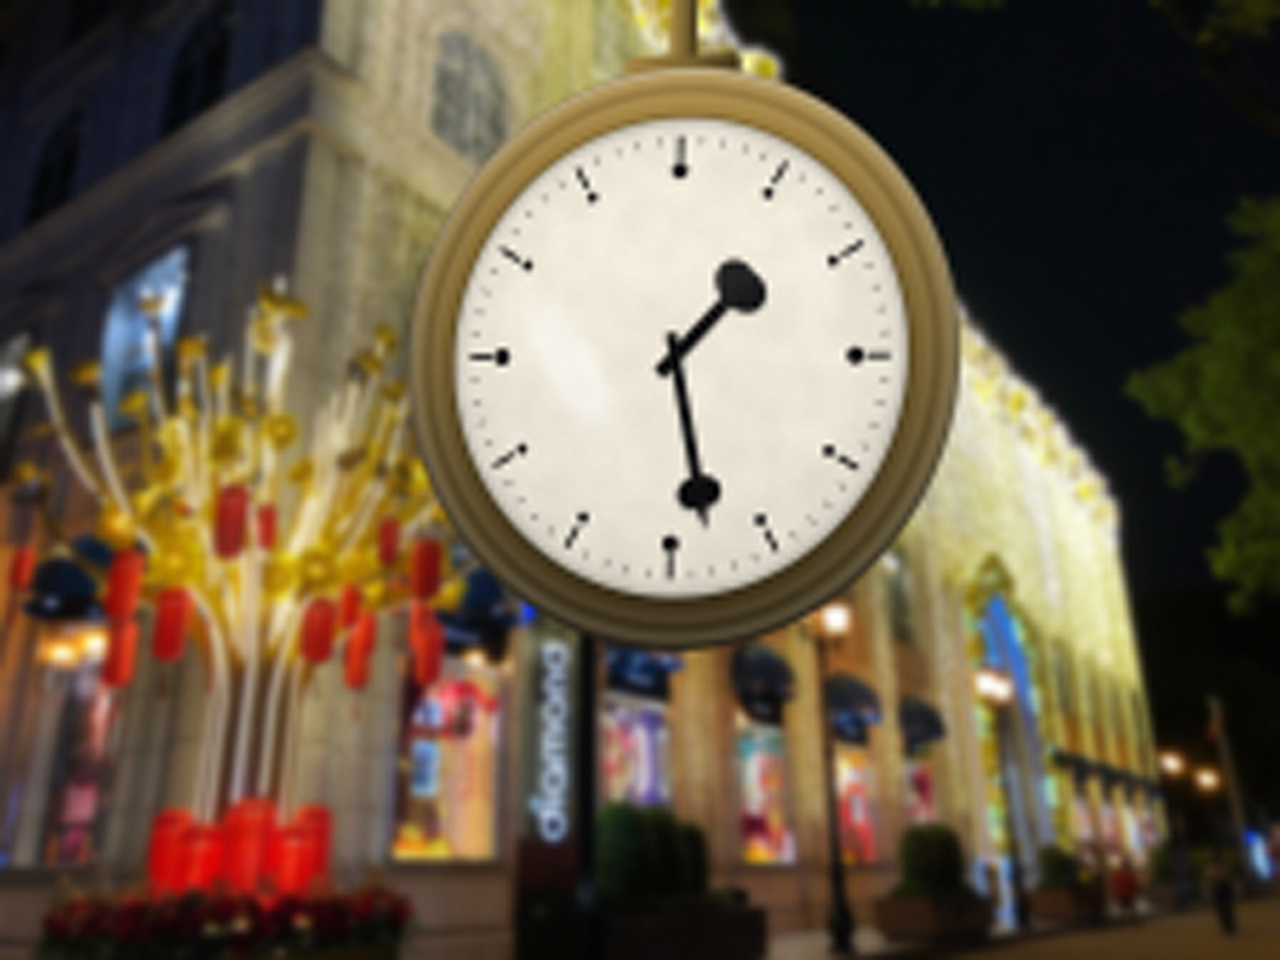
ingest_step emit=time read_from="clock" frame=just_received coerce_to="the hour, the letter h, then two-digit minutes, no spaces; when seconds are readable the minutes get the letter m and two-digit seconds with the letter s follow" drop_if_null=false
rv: 1h28
